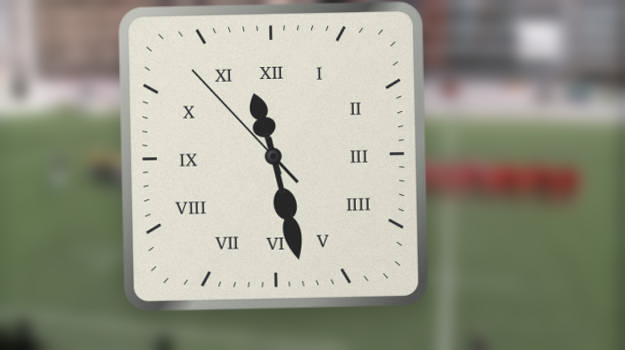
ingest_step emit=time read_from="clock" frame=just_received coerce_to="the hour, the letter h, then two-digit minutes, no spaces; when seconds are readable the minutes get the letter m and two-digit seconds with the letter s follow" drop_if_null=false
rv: 11h27m53s
